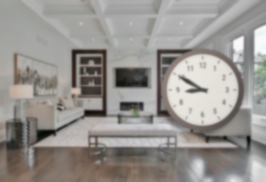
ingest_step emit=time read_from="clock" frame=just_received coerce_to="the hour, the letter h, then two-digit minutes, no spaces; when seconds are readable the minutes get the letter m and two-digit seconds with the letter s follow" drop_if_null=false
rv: 8h50
